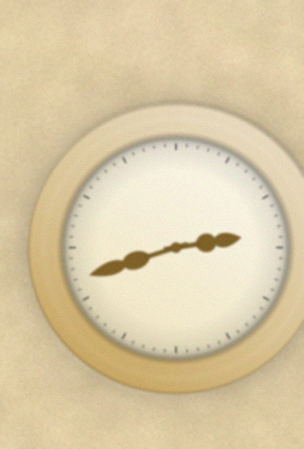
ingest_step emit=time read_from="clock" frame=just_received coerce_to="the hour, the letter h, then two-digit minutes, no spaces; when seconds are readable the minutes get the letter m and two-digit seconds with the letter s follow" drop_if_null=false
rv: 2h42
